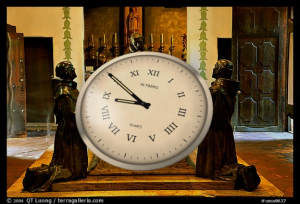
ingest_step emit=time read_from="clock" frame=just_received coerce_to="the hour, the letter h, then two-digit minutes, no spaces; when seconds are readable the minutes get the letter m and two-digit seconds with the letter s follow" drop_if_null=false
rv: 8h50
